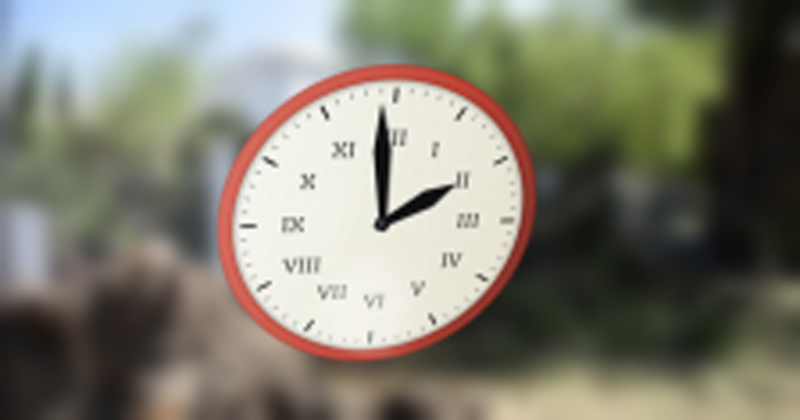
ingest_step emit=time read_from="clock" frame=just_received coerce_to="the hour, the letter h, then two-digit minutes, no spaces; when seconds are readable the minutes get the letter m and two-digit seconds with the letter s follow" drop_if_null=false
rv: 1h59
